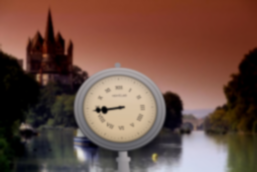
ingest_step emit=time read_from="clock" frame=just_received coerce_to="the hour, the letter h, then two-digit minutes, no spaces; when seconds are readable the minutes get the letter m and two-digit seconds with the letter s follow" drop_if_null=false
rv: 8h44
